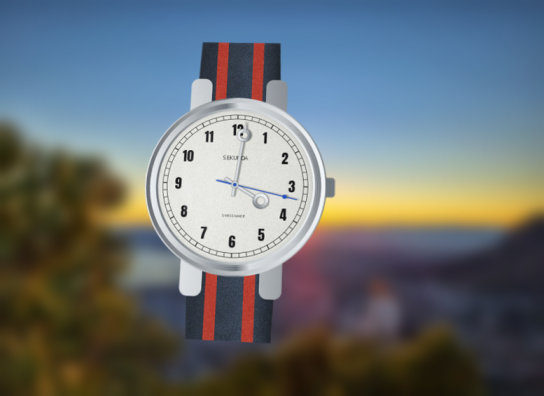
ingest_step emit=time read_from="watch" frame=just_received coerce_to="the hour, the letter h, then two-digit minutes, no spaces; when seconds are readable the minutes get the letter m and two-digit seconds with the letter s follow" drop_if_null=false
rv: 4h01m17s
